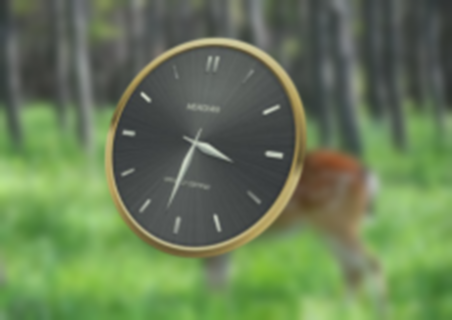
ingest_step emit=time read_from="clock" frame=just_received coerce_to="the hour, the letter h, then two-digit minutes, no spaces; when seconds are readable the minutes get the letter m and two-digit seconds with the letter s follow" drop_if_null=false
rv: 3h32
